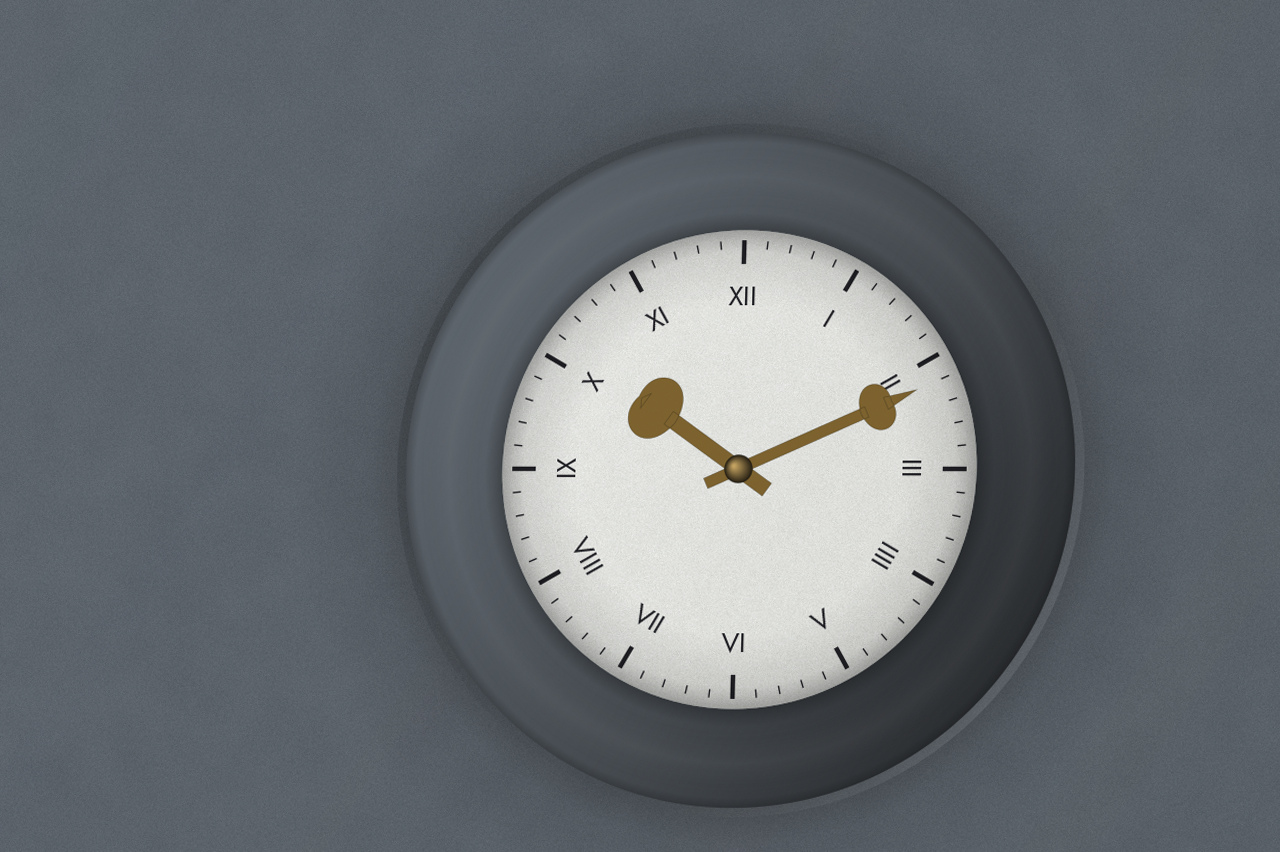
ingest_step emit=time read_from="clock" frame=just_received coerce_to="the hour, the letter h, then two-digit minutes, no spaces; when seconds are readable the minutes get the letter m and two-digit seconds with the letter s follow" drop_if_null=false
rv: 10h11
